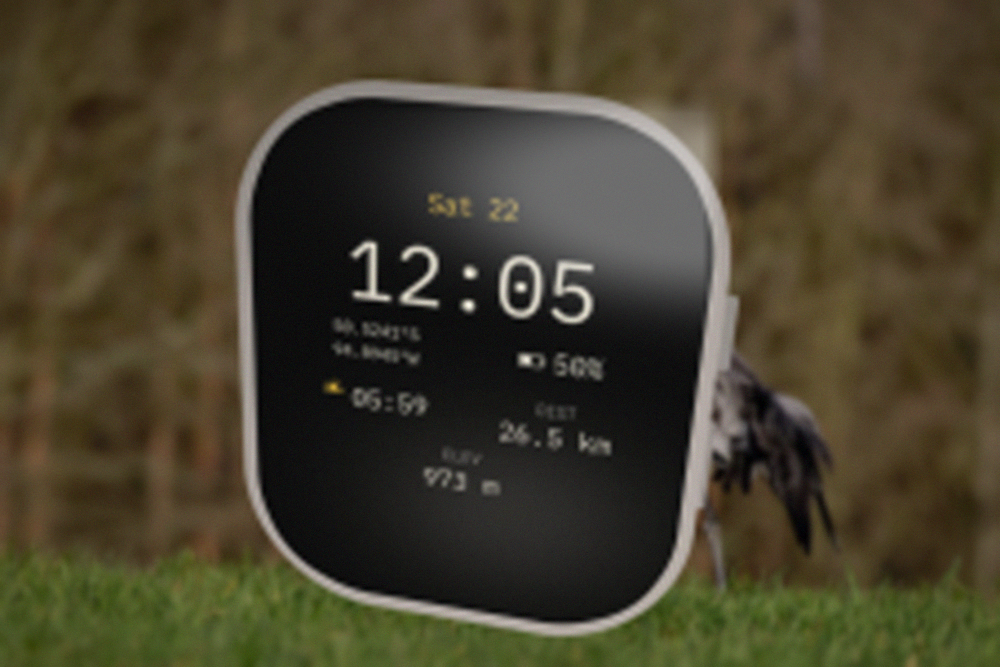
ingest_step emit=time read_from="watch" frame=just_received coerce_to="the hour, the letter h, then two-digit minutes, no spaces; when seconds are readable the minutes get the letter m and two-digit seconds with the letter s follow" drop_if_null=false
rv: 12h05
